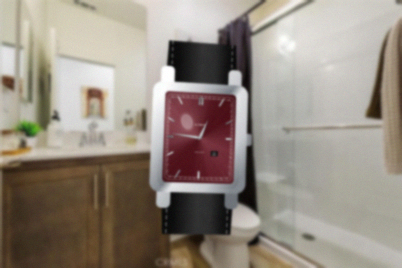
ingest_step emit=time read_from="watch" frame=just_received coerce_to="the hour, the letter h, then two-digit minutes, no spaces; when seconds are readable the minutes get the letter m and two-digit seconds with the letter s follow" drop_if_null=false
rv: 12h46
